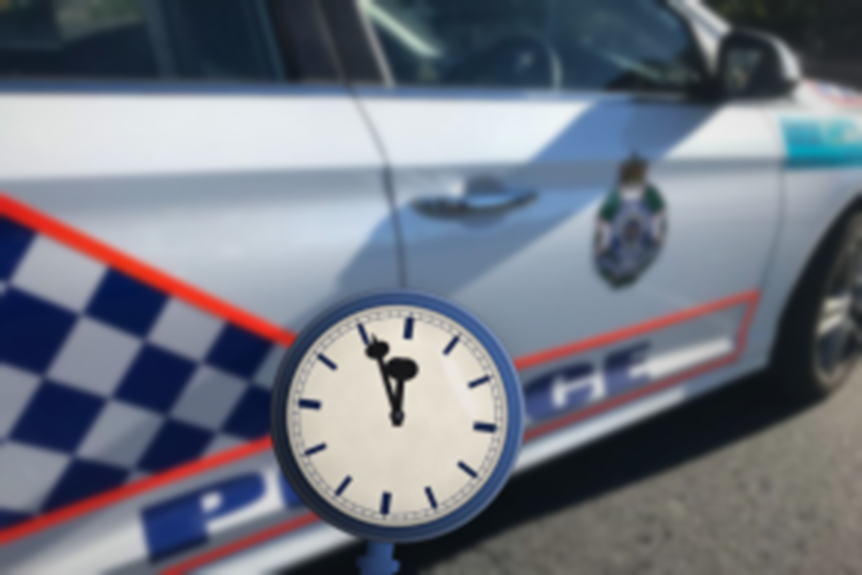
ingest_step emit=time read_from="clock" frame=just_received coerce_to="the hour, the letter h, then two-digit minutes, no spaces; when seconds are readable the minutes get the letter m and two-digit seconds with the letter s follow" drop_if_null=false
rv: 11h56
